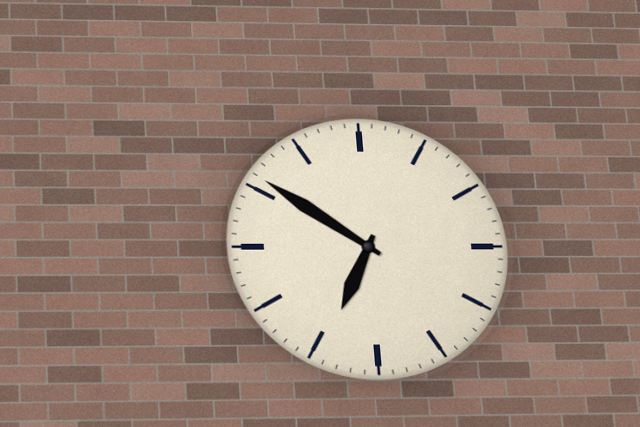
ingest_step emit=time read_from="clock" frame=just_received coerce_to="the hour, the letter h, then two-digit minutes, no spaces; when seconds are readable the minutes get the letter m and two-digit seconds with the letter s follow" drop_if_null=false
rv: 6h51
